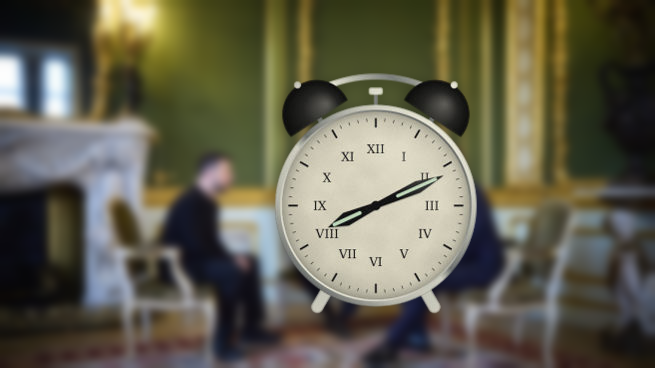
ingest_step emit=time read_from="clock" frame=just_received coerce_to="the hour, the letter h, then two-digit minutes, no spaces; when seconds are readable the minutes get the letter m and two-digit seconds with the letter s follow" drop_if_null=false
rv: 8h11
